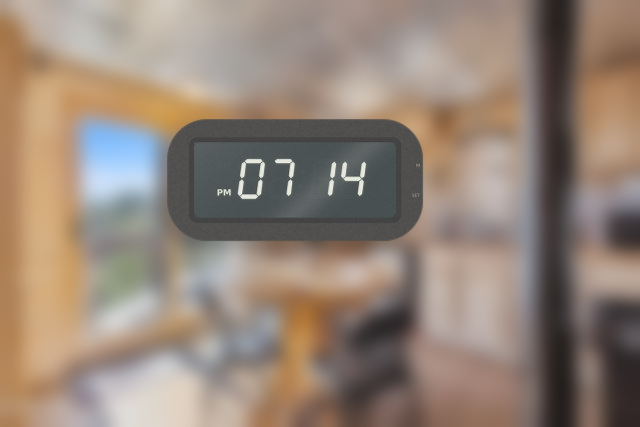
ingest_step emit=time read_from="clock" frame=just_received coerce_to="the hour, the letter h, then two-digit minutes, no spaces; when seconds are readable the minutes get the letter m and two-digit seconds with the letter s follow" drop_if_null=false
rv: 7h14
